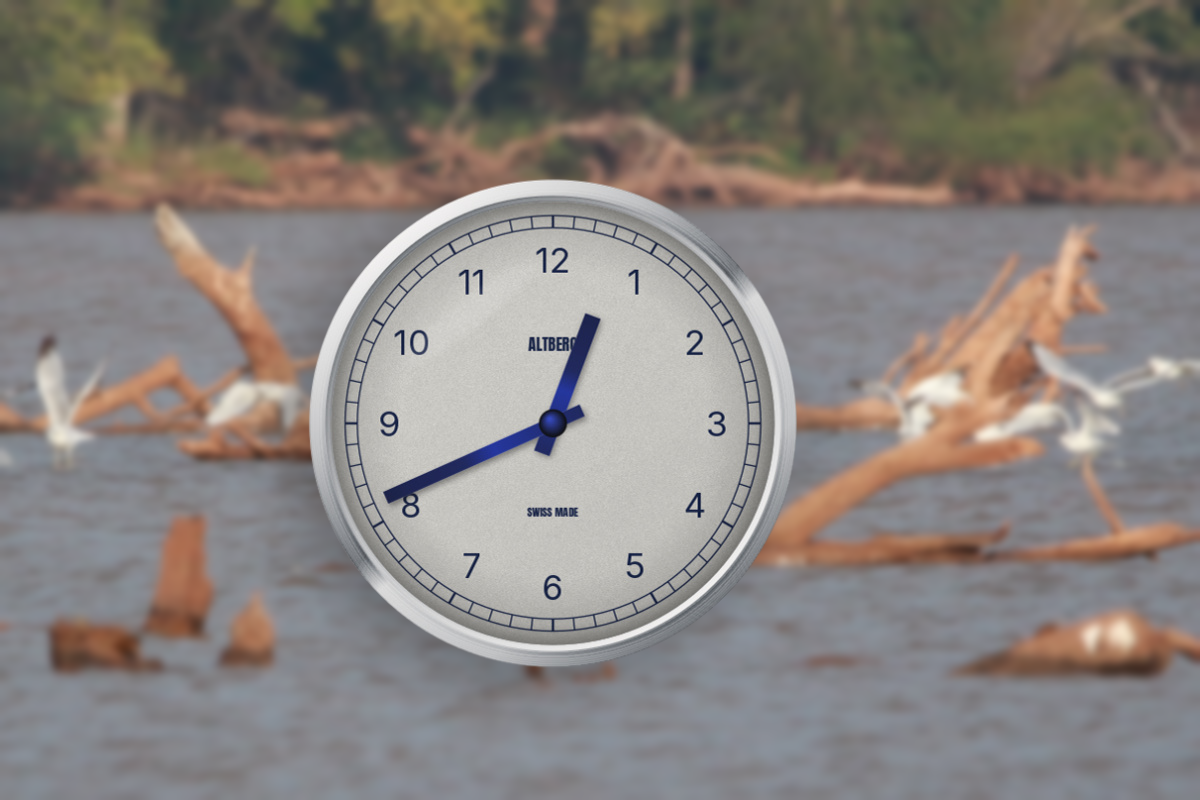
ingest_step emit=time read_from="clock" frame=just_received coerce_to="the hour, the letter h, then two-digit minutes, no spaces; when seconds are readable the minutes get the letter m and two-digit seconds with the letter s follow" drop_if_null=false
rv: 12h41
